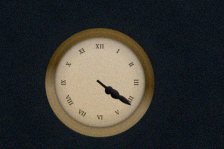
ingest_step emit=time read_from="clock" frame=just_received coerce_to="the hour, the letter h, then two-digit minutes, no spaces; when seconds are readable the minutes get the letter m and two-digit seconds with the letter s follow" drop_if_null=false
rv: 4h21
